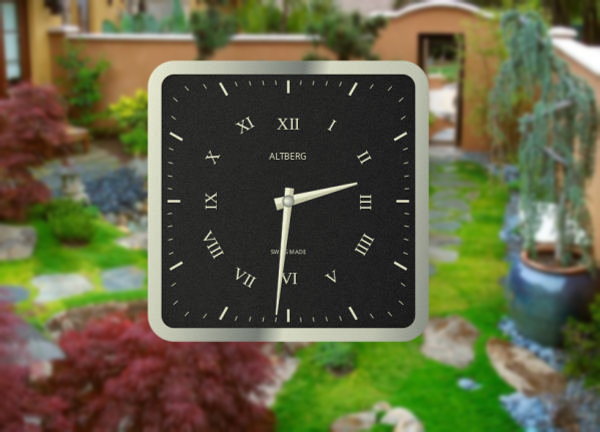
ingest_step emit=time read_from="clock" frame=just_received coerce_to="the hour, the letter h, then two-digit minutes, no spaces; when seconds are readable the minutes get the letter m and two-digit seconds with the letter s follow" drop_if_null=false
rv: 2h31
